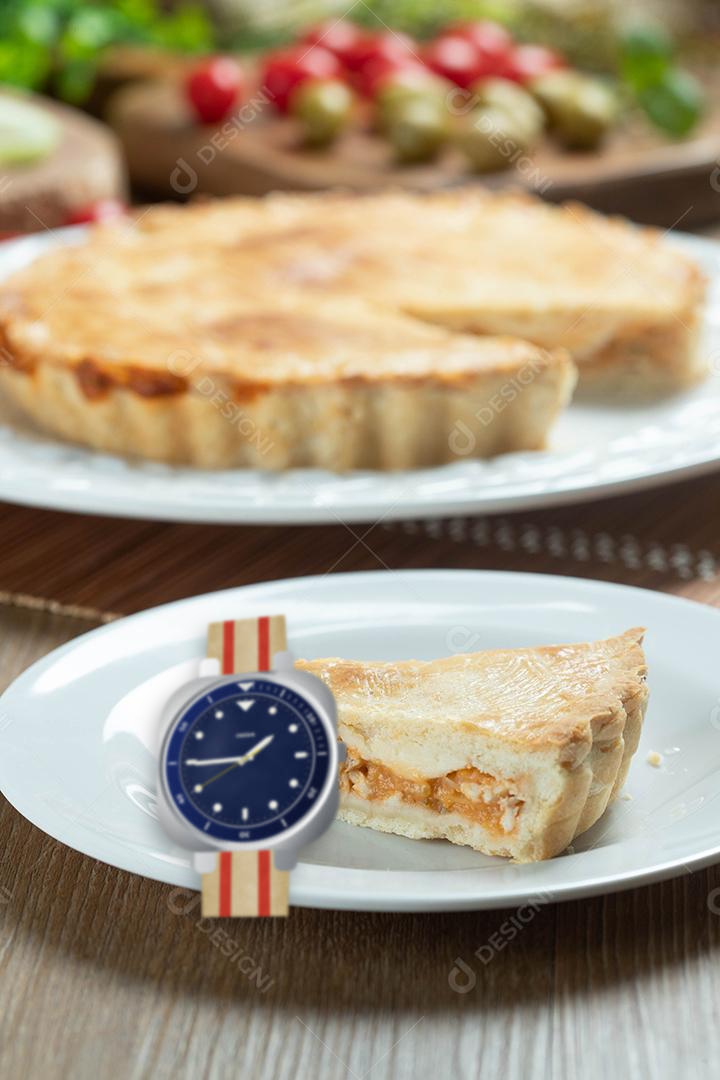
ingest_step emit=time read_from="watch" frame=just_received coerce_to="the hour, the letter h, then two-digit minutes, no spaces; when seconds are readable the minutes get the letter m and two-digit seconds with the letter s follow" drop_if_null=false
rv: 1h44m40s
